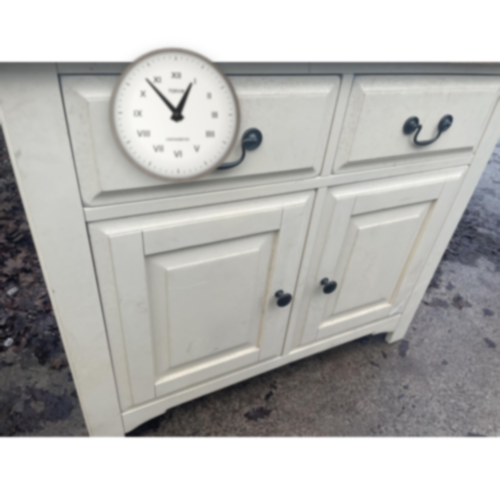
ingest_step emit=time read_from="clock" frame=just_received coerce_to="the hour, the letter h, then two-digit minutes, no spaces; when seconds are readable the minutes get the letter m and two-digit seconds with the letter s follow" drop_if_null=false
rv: 12h53
